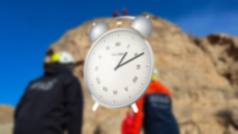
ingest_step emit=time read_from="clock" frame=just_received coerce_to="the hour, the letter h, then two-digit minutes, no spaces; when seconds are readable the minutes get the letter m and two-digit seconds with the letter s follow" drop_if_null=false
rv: 1h11
